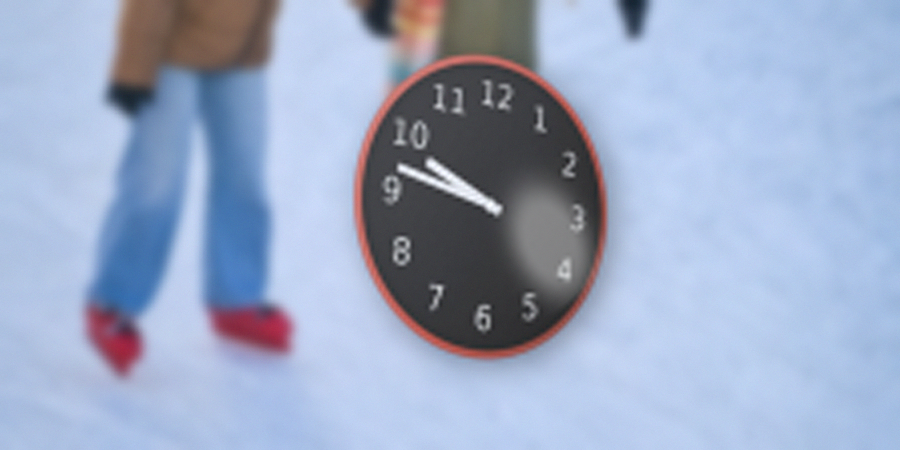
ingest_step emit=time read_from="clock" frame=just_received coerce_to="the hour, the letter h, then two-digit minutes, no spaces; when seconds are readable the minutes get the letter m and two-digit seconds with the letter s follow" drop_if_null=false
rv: 9h47
